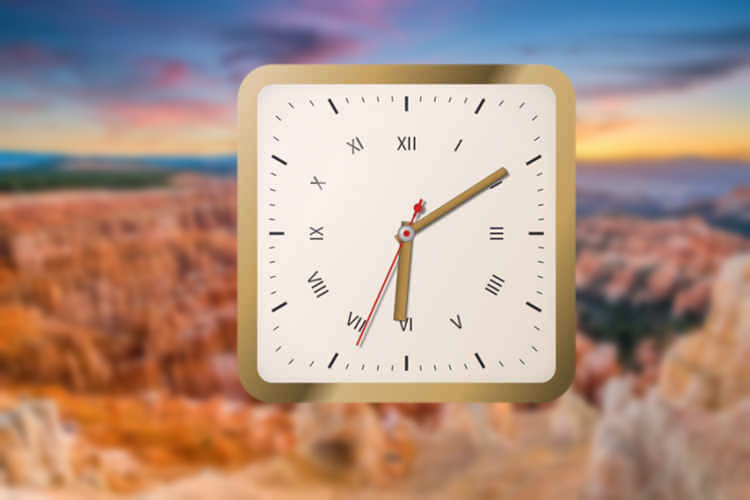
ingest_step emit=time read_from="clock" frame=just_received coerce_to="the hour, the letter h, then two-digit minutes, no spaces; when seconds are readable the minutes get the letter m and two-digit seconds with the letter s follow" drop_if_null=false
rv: 6h09m34s
